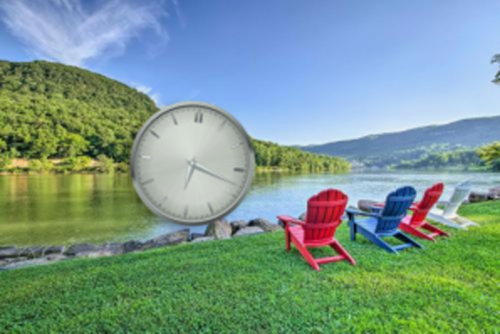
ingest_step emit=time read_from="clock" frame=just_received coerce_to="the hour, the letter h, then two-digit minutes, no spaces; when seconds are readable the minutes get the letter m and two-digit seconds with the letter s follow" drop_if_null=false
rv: 6h18
